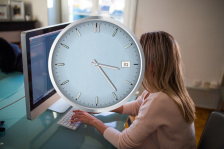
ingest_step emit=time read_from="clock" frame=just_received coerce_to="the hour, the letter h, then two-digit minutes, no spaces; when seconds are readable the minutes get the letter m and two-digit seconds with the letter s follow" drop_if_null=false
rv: 3h24
